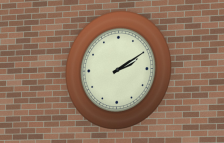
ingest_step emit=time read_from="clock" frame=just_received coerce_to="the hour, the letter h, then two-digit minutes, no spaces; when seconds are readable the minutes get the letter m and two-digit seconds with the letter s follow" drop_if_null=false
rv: 2h10
